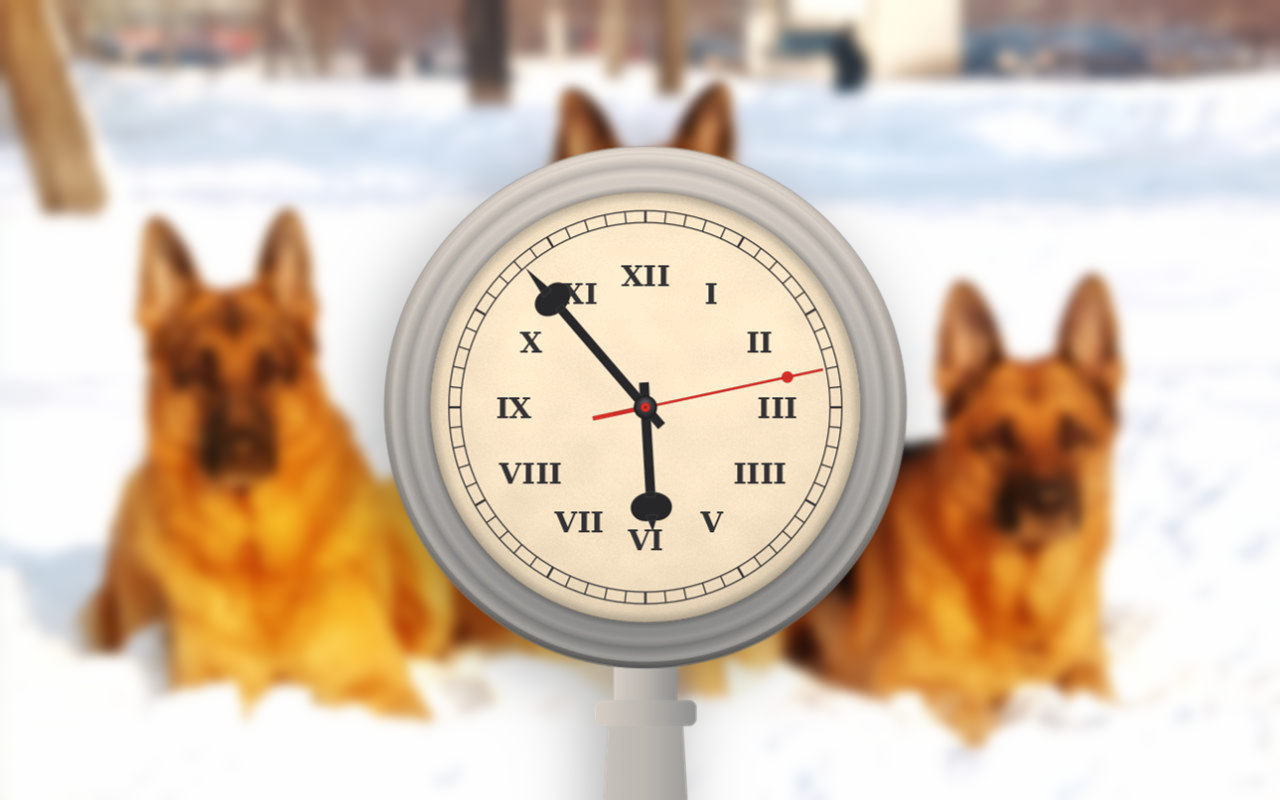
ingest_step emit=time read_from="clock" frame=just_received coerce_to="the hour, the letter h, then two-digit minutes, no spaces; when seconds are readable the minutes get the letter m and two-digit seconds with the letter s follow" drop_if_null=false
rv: 5h53m13s
